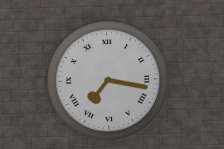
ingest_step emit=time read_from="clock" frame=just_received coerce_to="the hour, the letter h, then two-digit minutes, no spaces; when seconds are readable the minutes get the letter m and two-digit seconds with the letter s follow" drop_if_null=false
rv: 7h17
